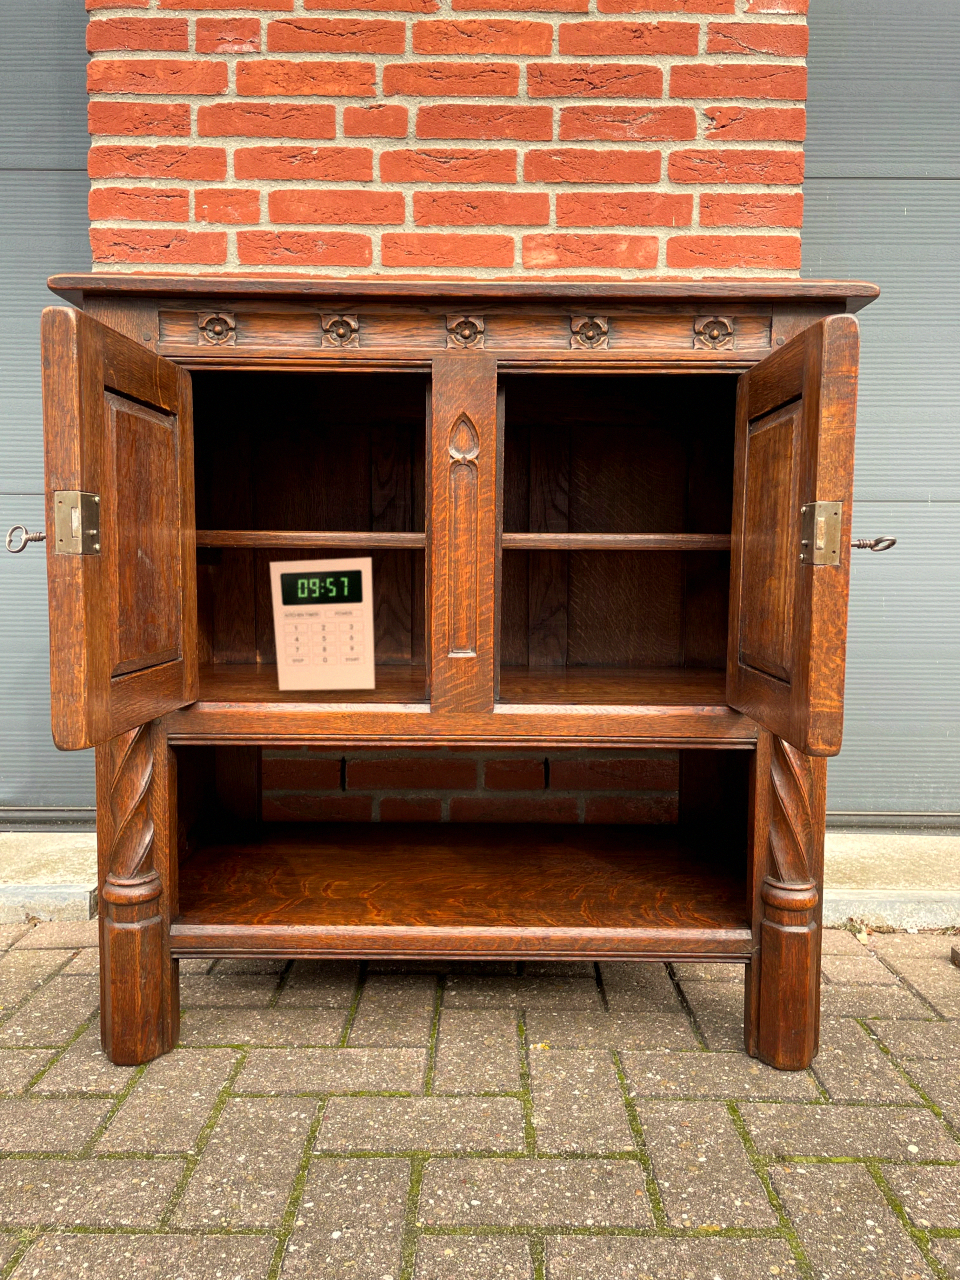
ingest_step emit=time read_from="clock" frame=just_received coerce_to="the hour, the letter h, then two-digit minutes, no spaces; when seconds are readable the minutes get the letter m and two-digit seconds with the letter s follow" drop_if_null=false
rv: 9h57
